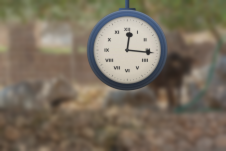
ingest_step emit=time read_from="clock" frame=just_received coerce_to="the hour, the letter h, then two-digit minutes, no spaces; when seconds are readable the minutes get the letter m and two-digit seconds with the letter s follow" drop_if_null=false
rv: 12h16
